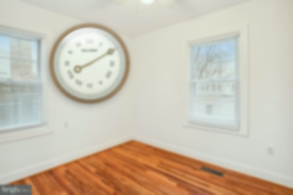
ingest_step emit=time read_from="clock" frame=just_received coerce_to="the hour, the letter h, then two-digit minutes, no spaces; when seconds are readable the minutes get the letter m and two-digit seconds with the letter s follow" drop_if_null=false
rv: 8h10
